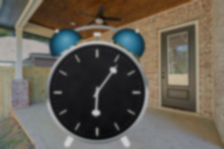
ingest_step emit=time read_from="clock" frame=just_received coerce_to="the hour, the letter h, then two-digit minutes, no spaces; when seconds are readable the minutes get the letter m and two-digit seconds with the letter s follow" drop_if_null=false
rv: 6h06
